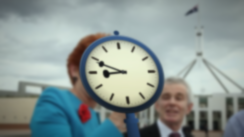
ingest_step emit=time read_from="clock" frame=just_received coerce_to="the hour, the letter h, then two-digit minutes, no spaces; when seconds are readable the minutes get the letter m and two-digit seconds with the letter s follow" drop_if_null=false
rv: 8h49
